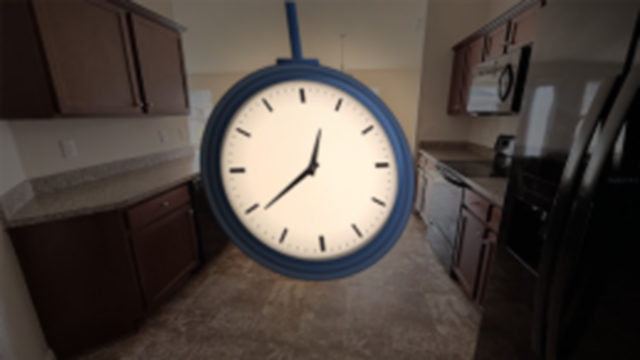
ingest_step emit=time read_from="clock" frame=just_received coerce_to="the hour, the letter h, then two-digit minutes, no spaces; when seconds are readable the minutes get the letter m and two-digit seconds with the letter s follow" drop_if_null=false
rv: 12h39
